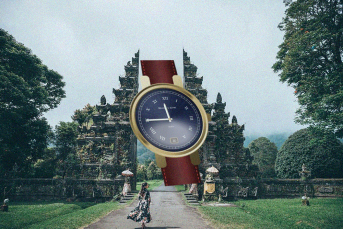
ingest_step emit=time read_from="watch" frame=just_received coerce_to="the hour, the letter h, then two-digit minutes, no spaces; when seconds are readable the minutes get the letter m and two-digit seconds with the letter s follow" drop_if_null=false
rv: 11h45
